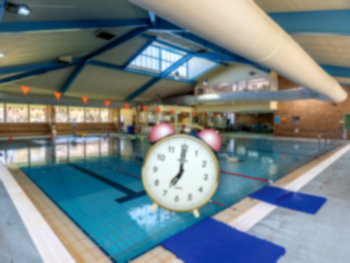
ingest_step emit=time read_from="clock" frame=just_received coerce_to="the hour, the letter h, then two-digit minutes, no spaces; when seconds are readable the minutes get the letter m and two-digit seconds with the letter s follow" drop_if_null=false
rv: 7h00
